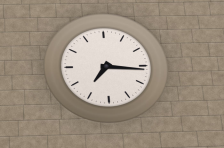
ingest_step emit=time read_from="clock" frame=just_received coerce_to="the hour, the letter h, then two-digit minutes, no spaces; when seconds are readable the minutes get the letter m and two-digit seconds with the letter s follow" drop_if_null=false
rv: 7h16
